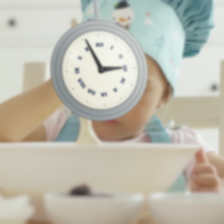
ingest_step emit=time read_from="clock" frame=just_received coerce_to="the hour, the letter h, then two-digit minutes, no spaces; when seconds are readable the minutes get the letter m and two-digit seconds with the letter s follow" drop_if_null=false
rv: 2h56
